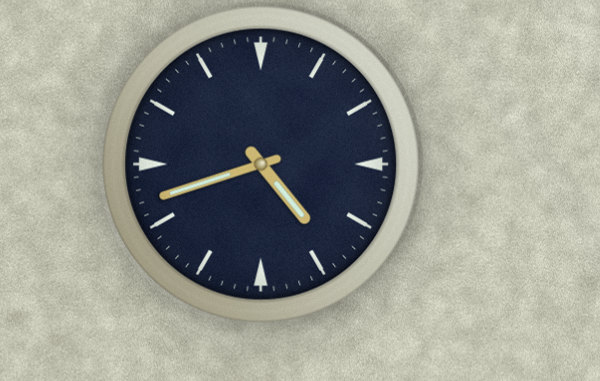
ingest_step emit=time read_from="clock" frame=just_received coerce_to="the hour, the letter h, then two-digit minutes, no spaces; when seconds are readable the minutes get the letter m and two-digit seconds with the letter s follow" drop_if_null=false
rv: 4h42
